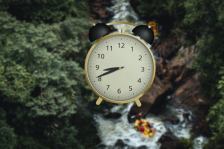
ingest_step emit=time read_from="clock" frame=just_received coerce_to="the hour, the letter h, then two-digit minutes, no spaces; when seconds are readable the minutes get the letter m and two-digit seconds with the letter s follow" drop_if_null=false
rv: 8h41
